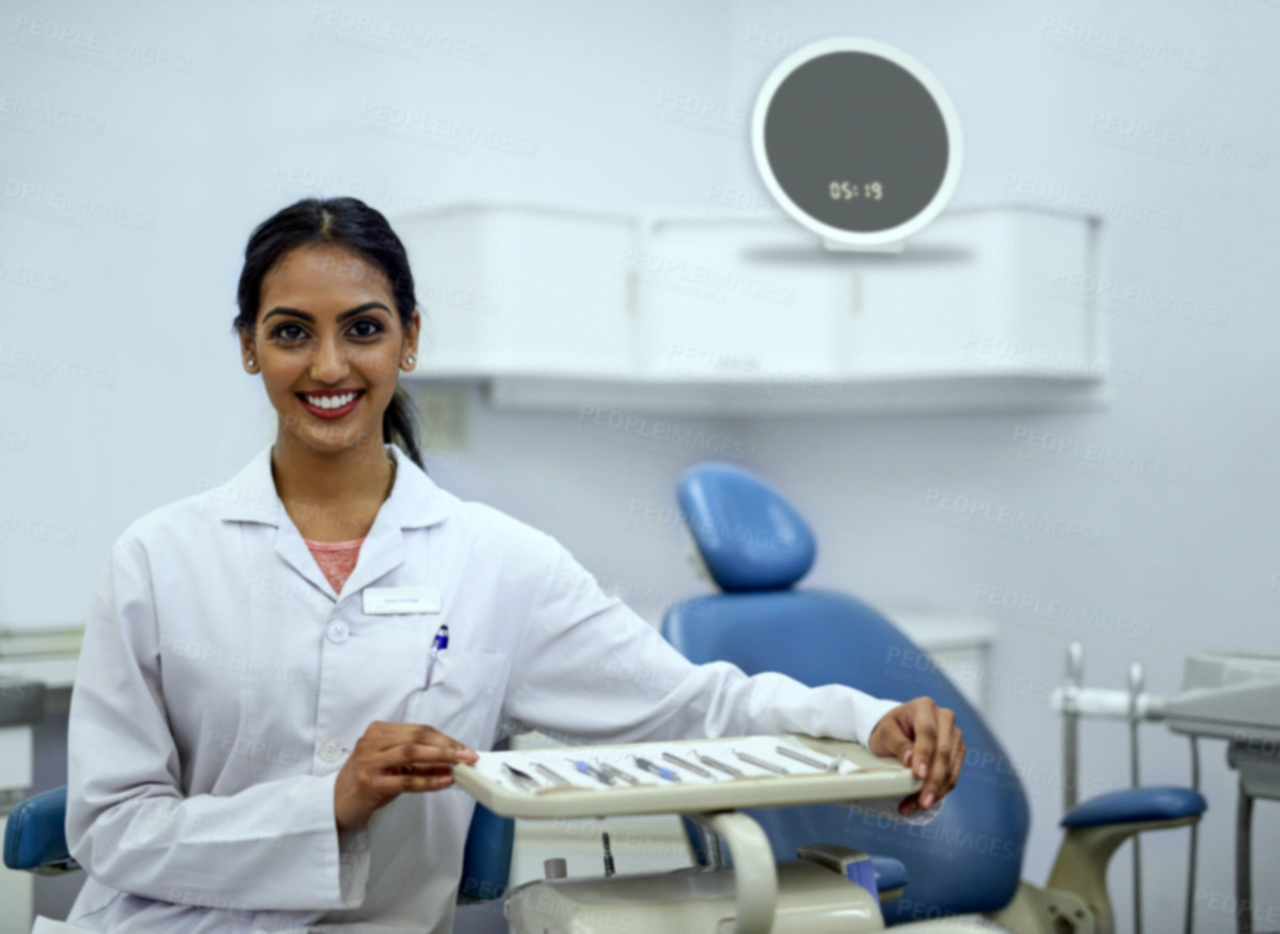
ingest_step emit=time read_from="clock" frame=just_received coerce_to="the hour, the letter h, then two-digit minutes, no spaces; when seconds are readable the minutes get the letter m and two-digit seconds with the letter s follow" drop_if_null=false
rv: 5h19
